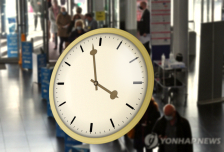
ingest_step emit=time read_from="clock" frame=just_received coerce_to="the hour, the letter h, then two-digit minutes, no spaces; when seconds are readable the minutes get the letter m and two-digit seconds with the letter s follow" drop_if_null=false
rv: 3h58
